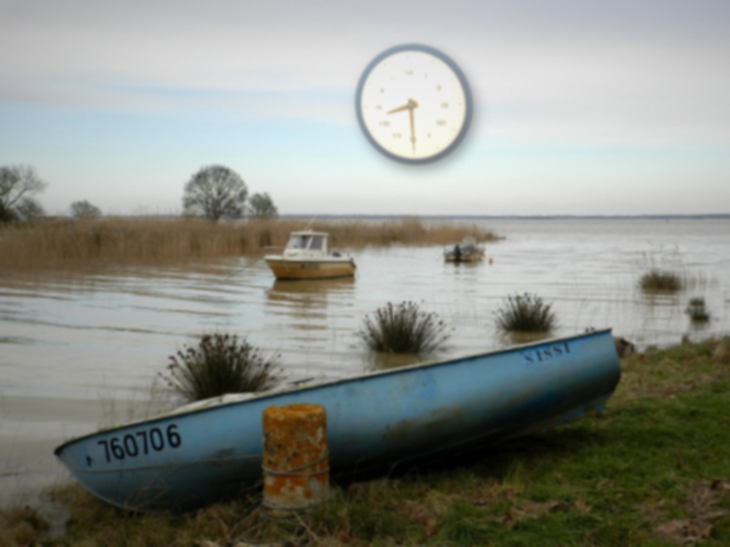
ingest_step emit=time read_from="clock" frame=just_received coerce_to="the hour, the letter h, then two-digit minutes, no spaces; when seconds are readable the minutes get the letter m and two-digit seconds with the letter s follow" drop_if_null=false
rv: 8h30
